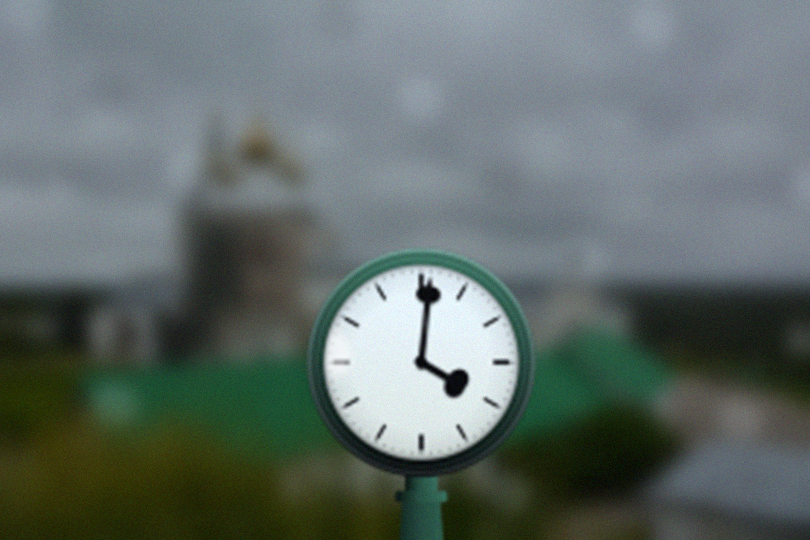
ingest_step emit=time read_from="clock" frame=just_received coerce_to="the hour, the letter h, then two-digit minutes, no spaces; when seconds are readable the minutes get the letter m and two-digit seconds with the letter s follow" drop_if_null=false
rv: 4h01
